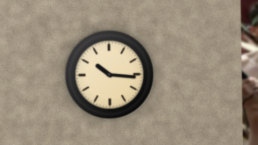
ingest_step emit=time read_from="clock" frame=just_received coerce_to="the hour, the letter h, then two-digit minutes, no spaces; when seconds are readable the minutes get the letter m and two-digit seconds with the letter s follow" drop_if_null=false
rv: 10h16
